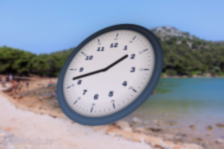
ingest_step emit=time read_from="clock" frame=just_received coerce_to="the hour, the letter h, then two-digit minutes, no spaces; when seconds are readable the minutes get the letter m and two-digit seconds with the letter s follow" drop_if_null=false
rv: 1h42
